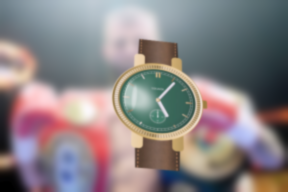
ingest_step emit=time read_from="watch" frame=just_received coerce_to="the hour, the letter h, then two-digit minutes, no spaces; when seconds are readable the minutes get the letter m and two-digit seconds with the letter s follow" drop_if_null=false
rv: 5h06
